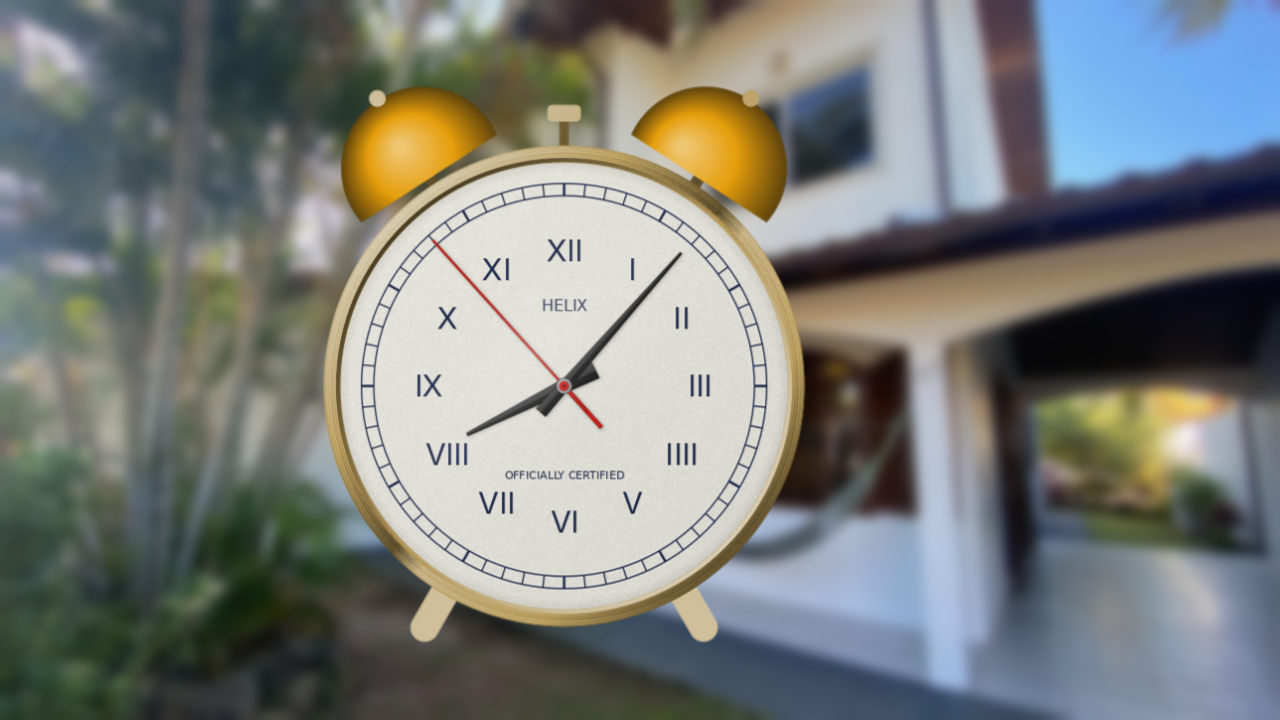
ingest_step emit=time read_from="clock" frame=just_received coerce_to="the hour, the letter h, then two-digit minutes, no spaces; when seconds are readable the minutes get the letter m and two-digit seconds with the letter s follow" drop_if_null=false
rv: 8h06m53s
